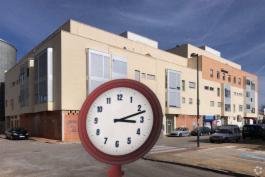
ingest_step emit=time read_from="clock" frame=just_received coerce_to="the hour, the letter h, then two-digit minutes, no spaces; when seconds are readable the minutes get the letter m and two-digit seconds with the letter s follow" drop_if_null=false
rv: 3h12
